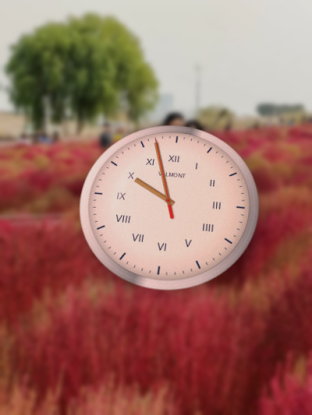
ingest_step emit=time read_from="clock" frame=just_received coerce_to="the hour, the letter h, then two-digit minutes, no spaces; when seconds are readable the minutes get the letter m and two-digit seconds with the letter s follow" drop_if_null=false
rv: 9h56m57s
